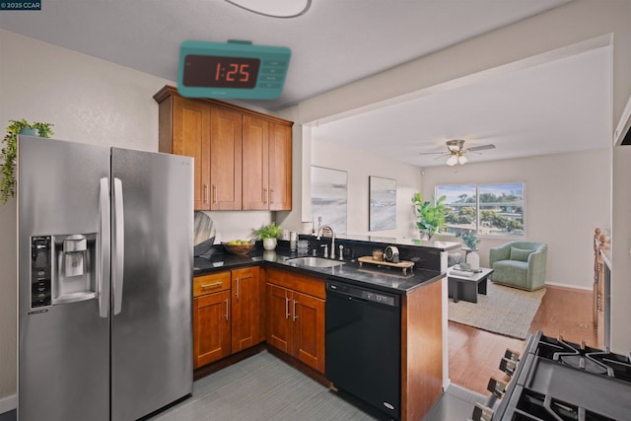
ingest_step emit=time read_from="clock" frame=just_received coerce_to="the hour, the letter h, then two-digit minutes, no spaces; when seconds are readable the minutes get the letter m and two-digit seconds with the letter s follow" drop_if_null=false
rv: 1h25
